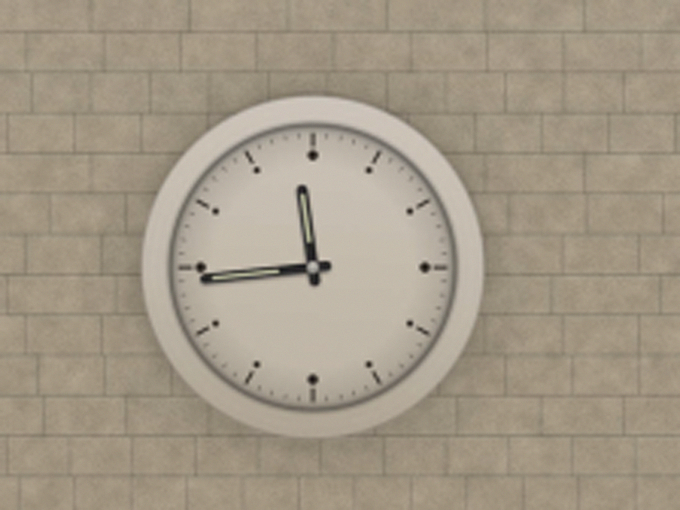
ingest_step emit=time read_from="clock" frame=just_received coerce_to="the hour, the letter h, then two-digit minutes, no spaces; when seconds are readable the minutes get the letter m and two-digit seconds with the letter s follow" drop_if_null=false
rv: 11h44
